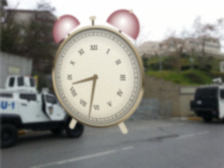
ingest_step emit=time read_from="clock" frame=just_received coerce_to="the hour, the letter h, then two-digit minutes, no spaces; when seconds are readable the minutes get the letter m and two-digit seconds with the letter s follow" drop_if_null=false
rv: 8h32
